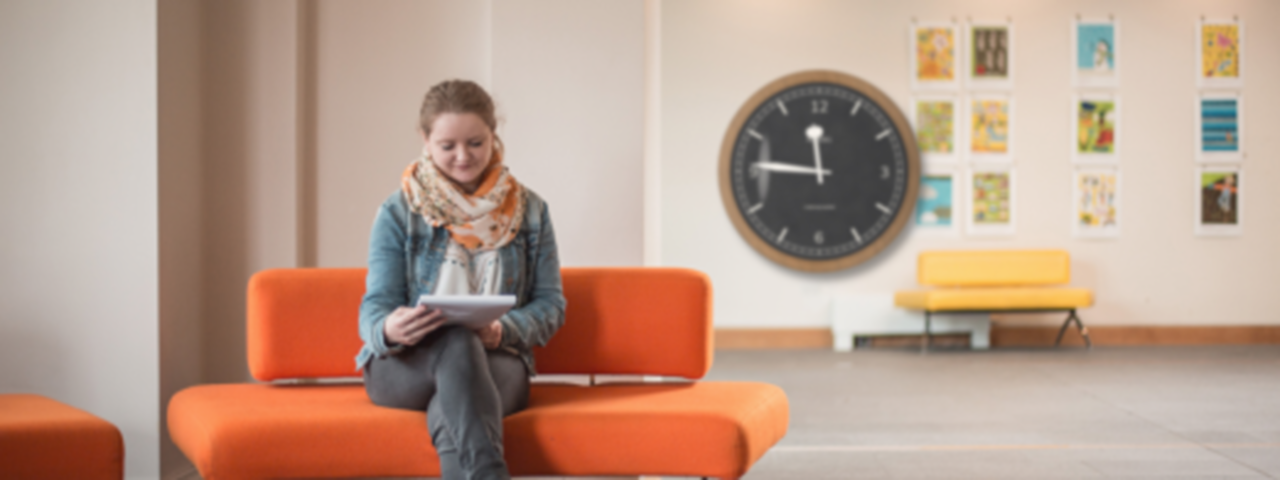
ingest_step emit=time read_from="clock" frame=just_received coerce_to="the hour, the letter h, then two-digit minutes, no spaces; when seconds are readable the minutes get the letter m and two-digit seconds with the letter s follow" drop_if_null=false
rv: 11h46
